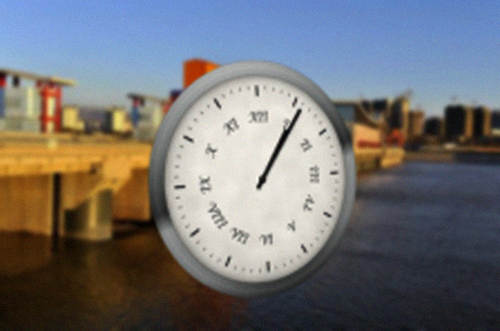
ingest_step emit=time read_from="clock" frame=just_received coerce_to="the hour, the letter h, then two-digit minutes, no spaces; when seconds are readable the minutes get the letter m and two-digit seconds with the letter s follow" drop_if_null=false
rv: 1h06
